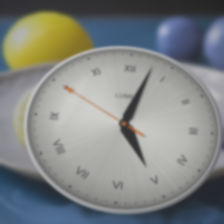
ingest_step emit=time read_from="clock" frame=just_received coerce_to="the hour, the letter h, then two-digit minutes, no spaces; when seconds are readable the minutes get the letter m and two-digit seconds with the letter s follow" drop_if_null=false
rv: 5h02m50s
